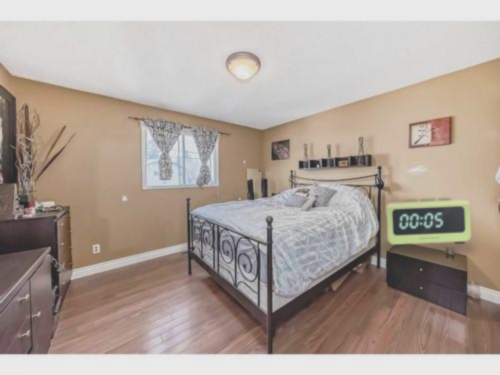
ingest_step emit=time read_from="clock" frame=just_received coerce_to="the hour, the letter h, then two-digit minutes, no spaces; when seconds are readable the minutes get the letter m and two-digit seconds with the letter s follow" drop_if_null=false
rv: 0h05
